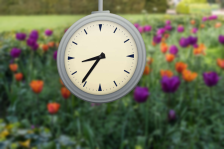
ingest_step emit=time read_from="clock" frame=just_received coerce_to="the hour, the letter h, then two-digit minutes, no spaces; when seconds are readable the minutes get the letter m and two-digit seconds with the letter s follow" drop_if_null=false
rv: 8h36
